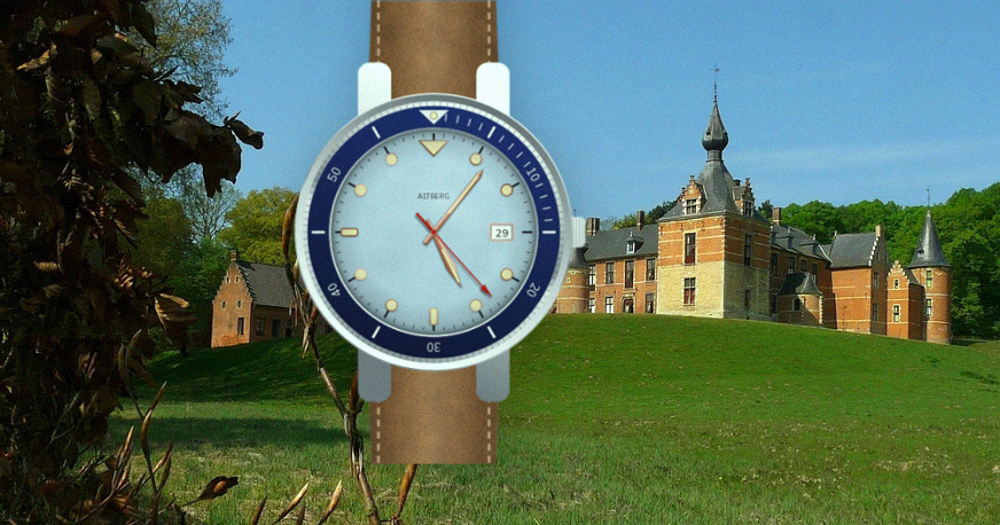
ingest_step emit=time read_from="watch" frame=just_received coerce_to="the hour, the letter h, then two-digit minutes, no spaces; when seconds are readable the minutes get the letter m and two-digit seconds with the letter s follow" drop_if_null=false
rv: 5h06m23s
